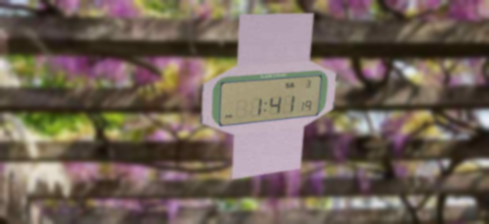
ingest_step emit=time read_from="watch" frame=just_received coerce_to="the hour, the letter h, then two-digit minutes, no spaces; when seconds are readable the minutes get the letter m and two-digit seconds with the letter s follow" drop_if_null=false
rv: 1h41m19s
